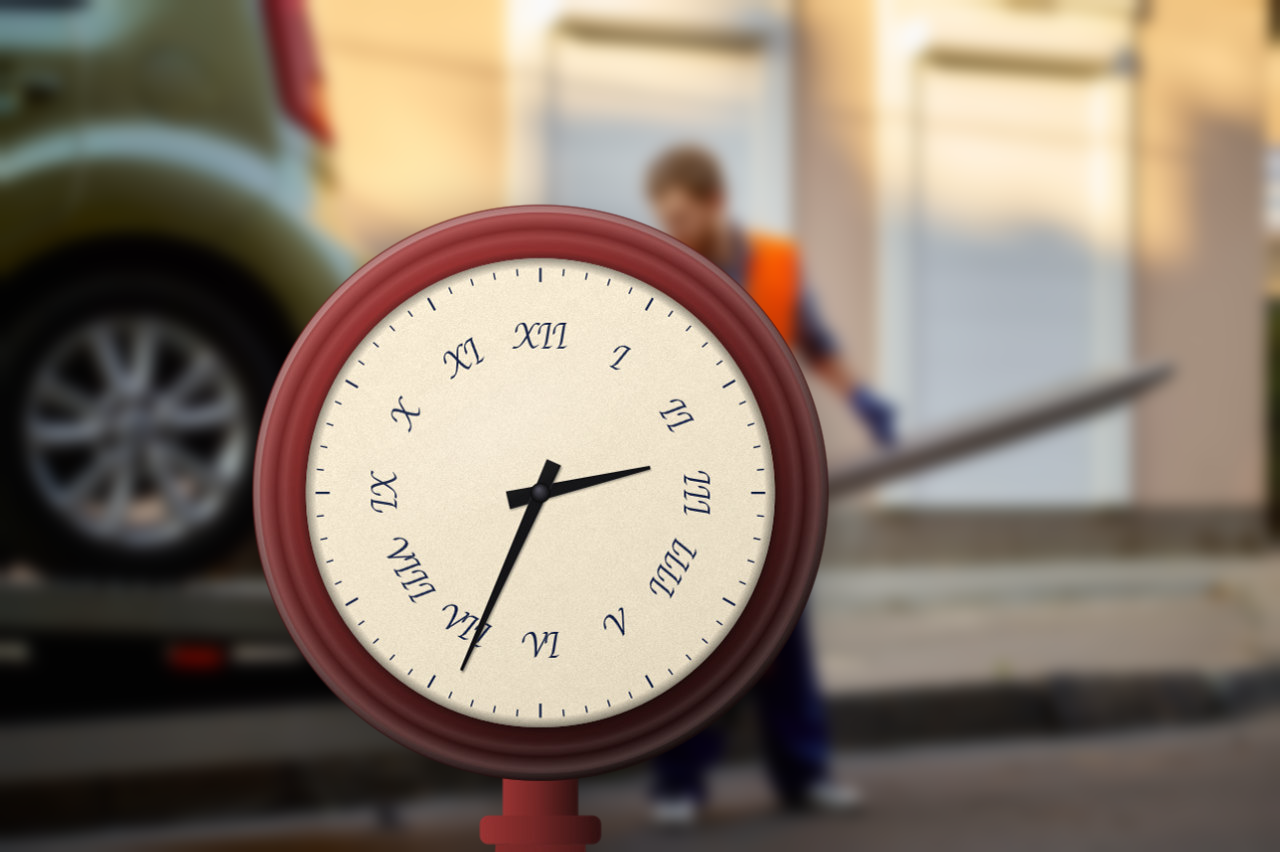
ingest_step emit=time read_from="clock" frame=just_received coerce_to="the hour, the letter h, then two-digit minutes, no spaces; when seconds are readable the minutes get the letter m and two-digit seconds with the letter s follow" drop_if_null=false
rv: 2h34
